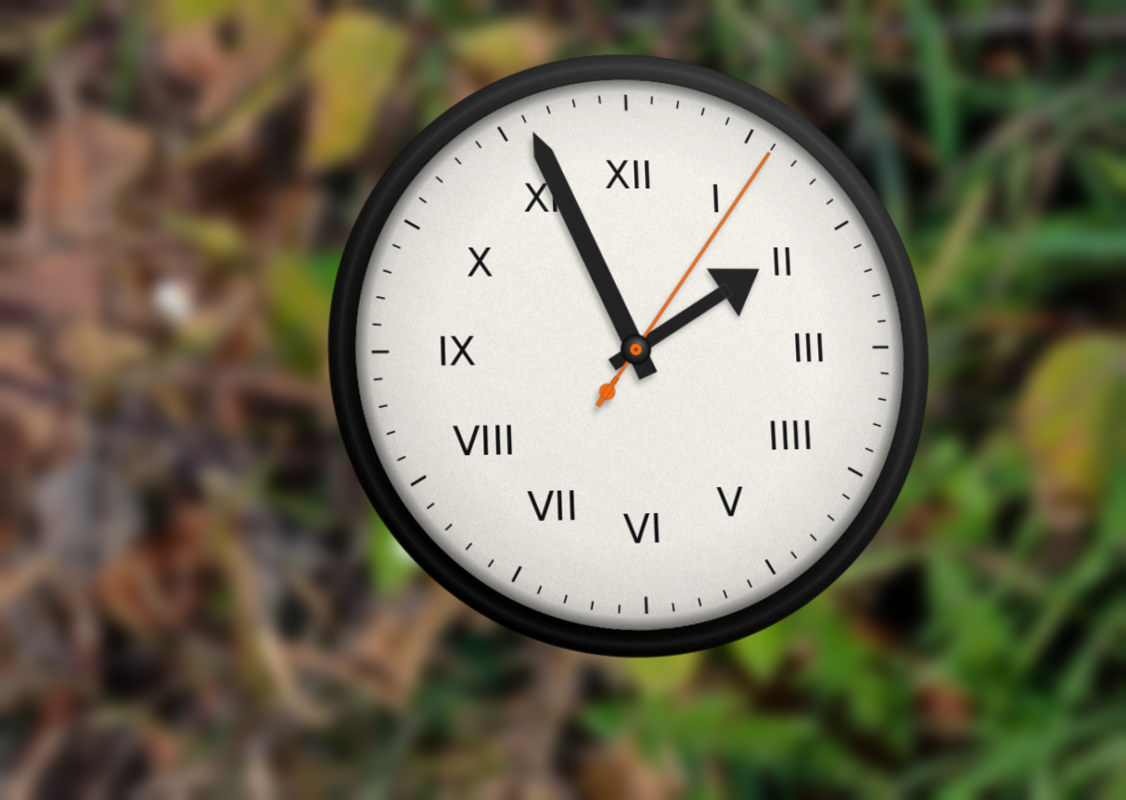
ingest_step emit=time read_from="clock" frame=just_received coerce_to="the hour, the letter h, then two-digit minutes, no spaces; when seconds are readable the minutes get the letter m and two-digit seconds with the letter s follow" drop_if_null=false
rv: 1h56m06s
